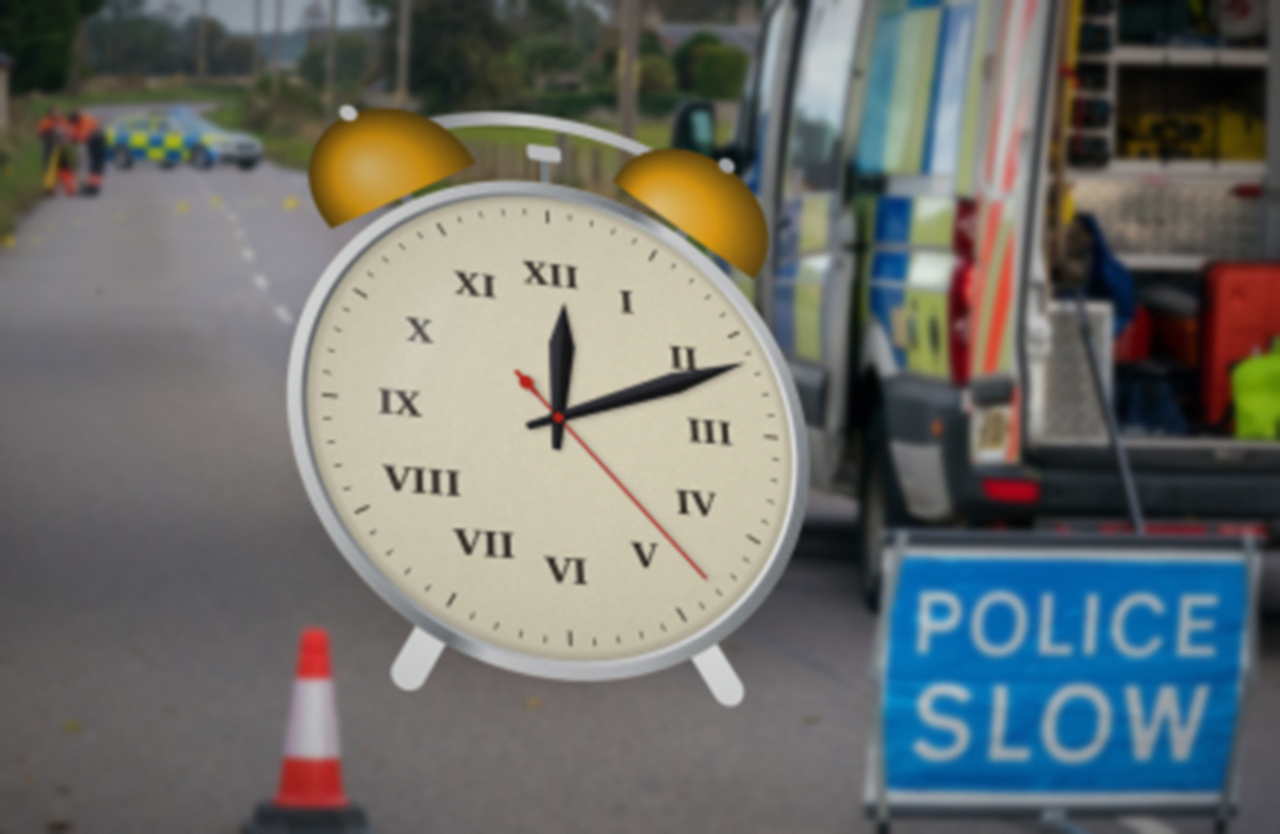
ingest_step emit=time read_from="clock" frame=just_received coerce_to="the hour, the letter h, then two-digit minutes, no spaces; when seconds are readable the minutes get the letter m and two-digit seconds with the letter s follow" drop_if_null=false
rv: 12h11m23s
